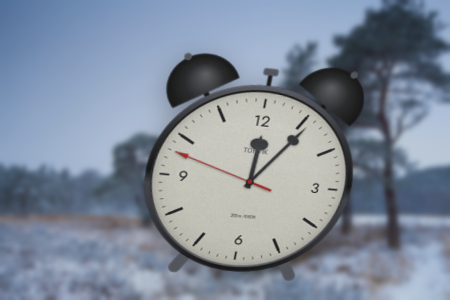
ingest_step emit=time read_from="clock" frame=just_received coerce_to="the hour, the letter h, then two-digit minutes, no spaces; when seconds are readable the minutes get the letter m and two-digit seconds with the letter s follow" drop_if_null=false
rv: 12h05m48s
